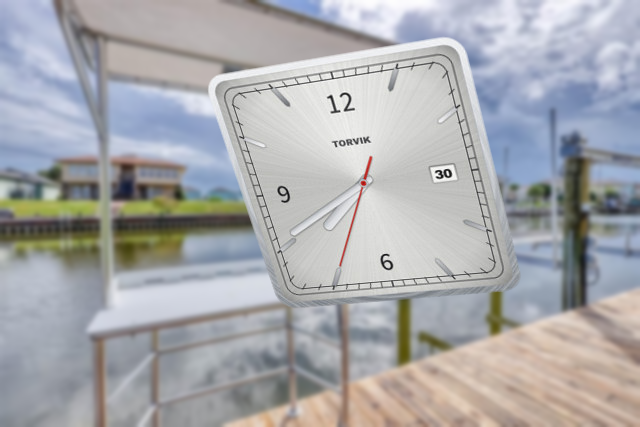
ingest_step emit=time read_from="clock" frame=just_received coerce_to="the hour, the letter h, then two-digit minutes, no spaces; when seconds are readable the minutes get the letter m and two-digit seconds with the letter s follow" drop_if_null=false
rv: 7h40m35s
